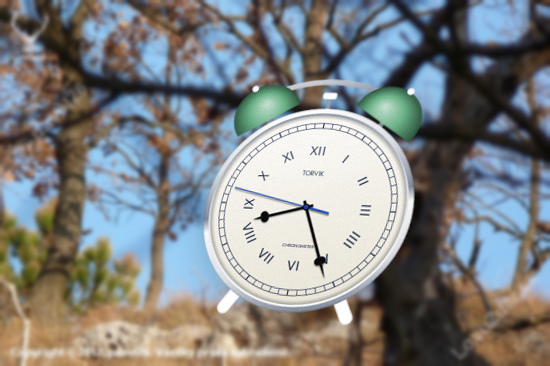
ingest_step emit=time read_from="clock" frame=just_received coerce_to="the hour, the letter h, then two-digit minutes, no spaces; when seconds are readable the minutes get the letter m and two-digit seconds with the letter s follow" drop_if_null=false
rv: 8h25m47s
